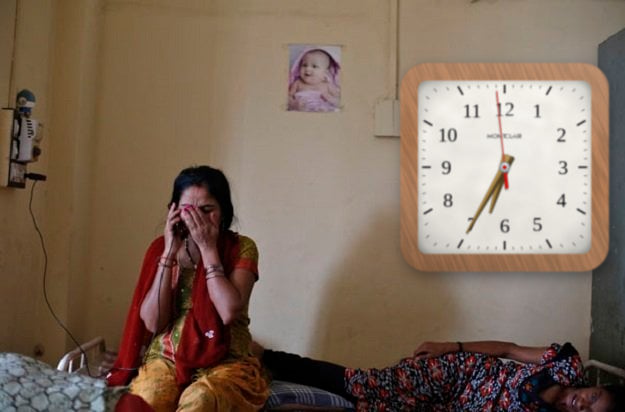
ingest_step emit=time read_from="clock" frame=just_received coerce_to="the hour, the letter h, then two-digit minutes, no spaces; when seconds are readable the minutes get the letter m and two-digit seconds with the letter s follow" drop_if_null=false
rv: 6h34m59s
